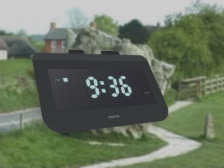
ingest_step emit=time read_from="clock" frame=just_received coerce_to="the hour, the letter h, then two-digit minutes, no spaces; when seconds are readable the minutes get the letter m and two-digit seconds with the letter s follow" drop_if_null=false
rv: 9h36
